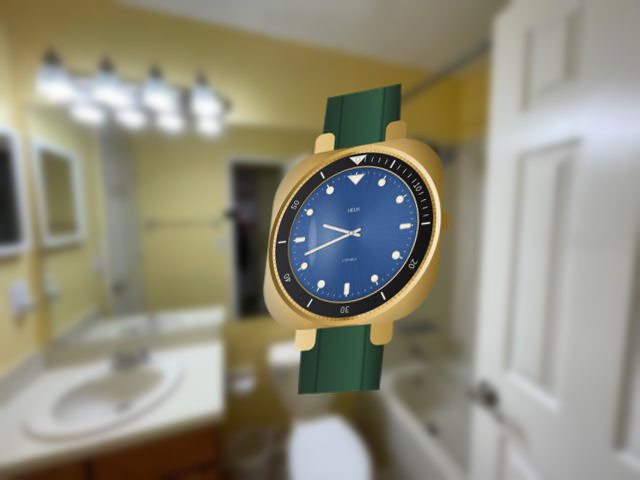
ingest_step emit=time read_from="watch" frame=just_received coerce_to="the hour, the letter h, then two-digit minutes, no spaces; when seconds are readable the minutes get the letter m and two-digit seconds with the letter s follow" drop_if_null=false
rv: 9h42
